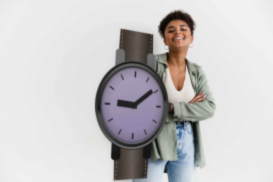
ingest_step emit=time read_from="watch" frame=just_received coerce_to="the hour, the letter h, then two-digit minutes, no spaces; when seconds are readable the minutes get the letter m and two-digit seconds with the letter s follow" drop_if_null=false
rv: 9h09
